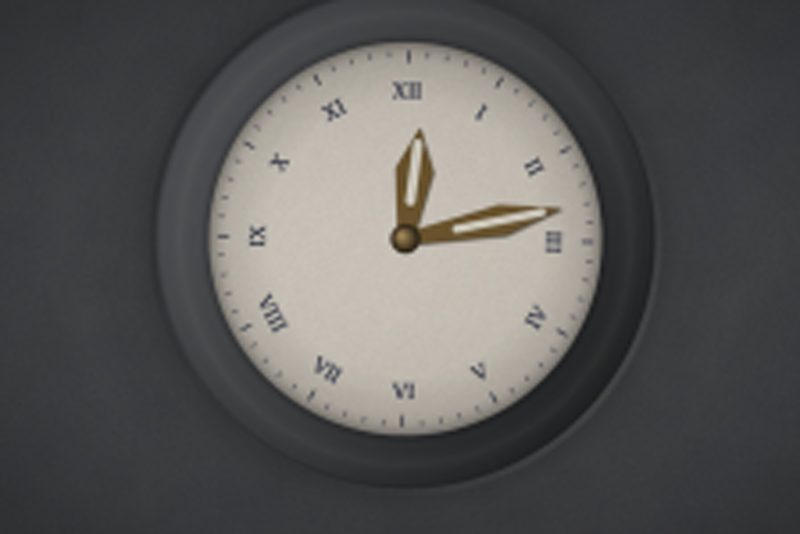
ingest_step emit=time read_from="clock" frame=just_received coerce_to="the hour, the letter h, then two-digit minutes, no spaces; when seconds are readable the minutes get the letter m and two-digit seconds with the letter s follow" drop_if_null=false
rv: 12h13
